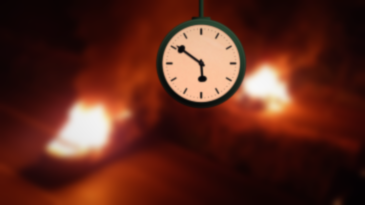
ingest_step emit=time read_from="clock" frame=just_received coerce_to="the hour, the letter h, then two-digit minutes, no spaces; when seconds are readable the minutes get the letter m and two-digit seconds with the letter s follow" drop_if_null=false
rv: 5h51
